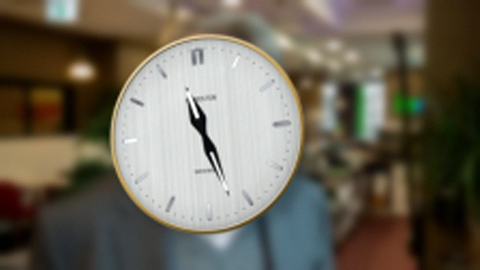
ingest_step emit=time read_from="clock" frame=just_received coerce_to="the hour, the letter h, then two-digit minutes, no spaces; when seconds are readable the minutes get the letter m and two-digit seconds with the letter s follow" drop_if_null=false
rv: 11h27
